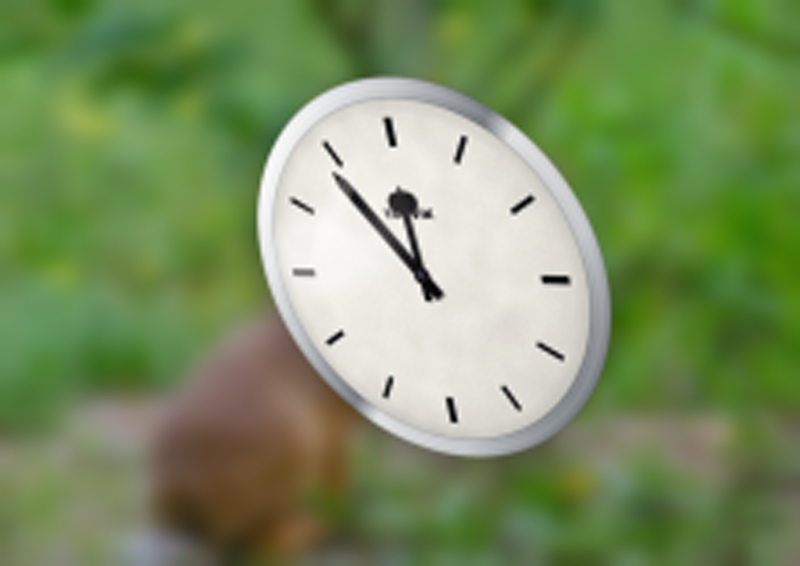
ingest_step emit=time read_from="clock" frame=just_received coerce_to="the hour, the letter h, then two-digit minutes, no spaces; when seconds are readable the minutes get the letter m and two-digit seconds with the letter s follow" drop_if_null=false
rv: 11h54
